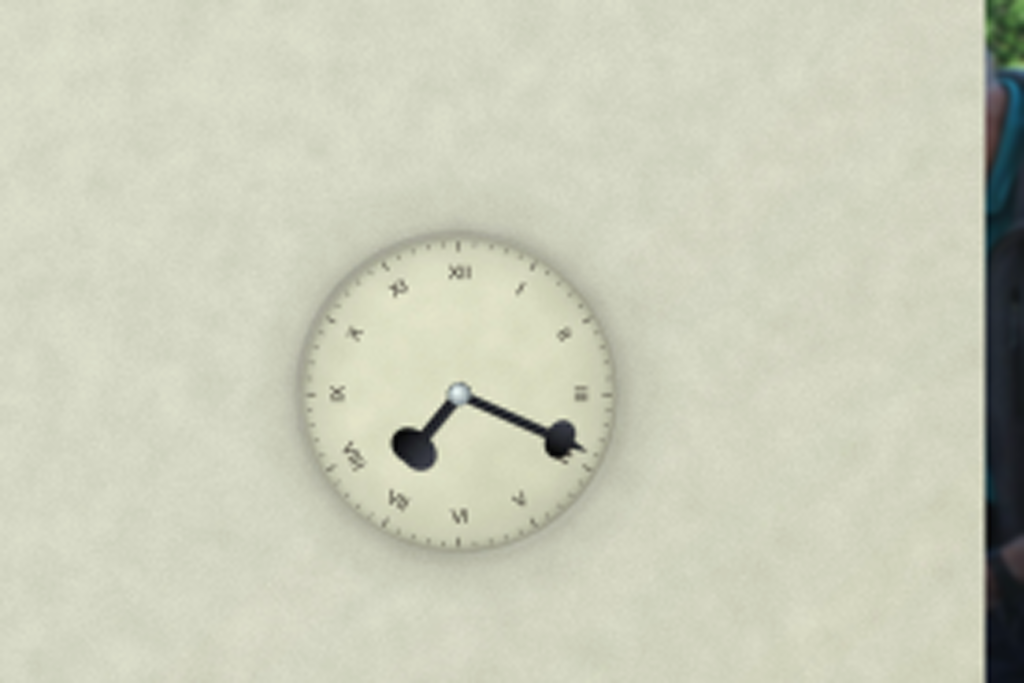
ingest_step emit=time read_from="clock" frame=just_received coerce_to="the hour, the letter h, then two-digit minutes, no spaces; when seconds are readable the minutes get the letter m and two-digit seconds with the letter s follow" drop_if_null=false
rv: 7h19
